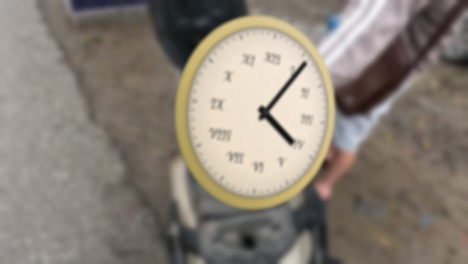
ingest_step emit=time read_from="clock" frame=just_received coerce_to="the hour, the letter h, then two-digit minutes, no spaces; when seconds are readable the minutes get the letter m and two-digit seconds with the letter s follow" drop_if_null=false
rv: 4h06
